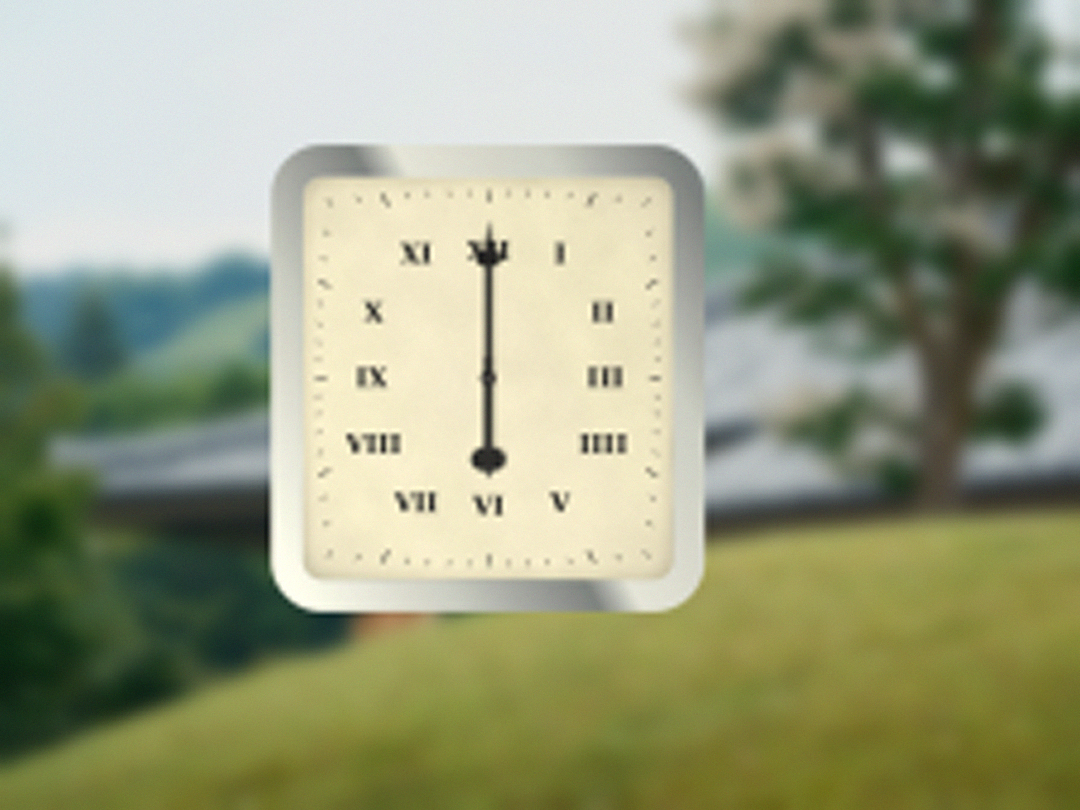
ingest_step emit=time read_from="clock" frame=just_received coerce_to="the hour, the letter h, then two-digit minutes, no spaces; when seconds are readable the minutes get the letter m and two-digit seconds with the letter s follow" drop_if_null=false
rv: 6h00
